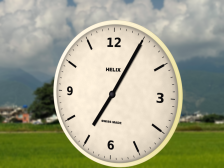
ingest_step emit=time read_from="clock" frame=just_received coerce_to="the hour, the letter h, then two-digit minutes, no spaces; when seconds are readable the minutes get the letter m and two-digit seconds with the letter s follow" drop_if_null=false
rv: 7h05
